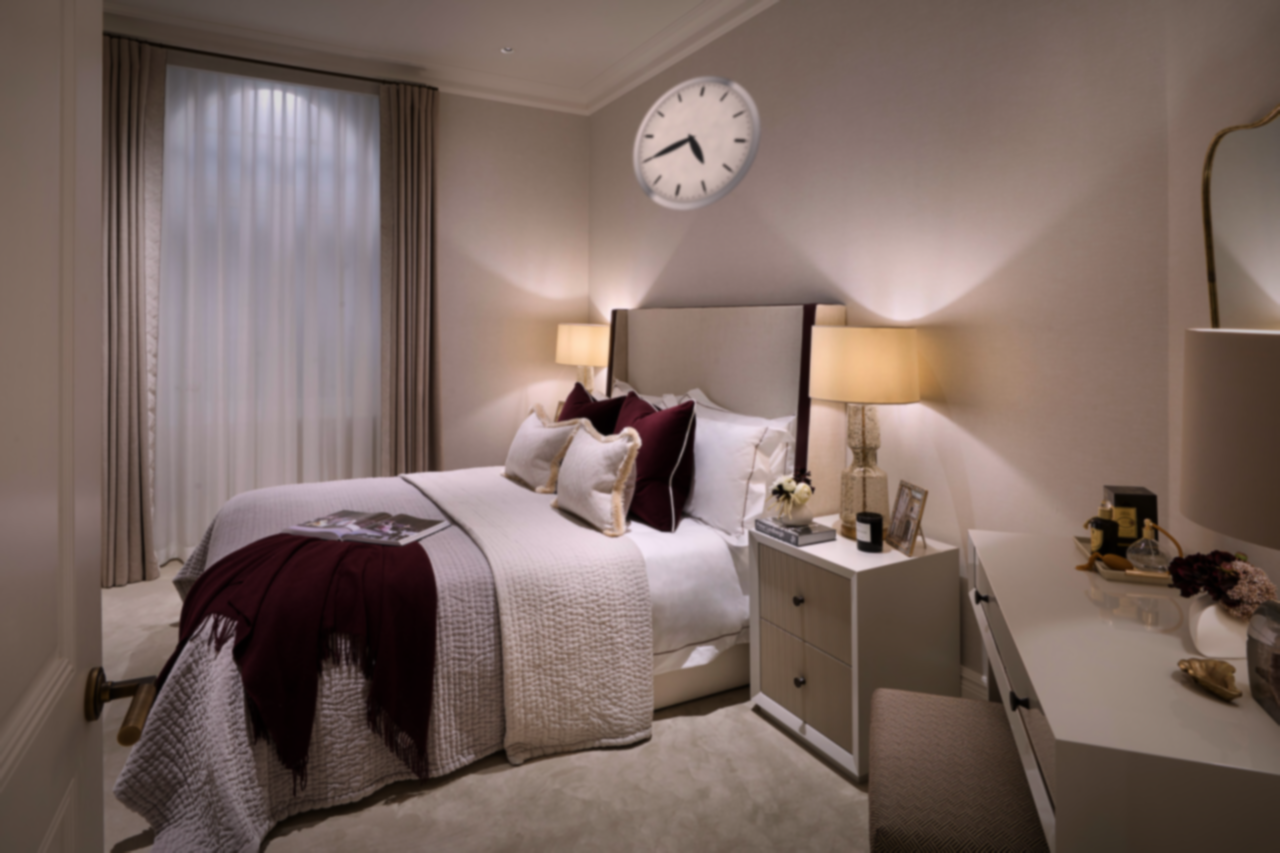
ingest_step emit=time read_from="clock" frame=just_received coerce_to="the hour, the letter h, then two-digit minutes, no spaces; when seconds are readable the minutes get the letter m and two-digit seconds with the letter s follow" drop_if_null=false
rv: 4h40
